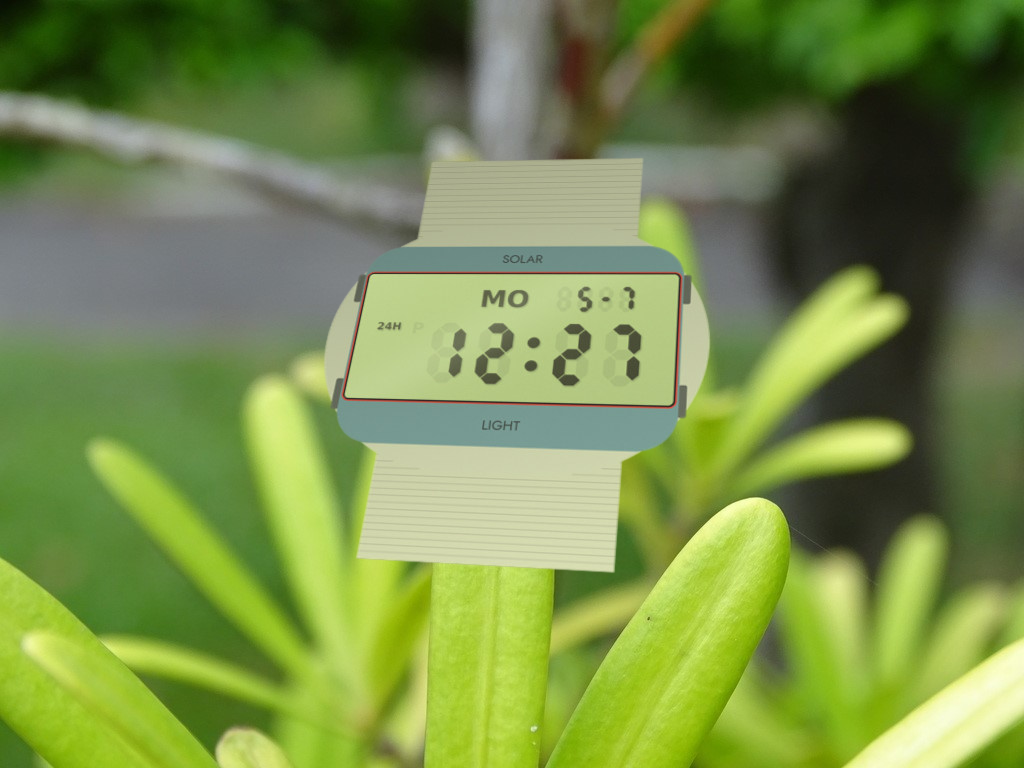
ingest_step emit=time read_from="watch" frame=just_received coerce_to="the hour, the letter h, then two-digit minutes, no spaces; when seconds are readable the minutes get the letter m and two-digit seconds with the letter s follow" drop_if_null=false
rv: 12h27
